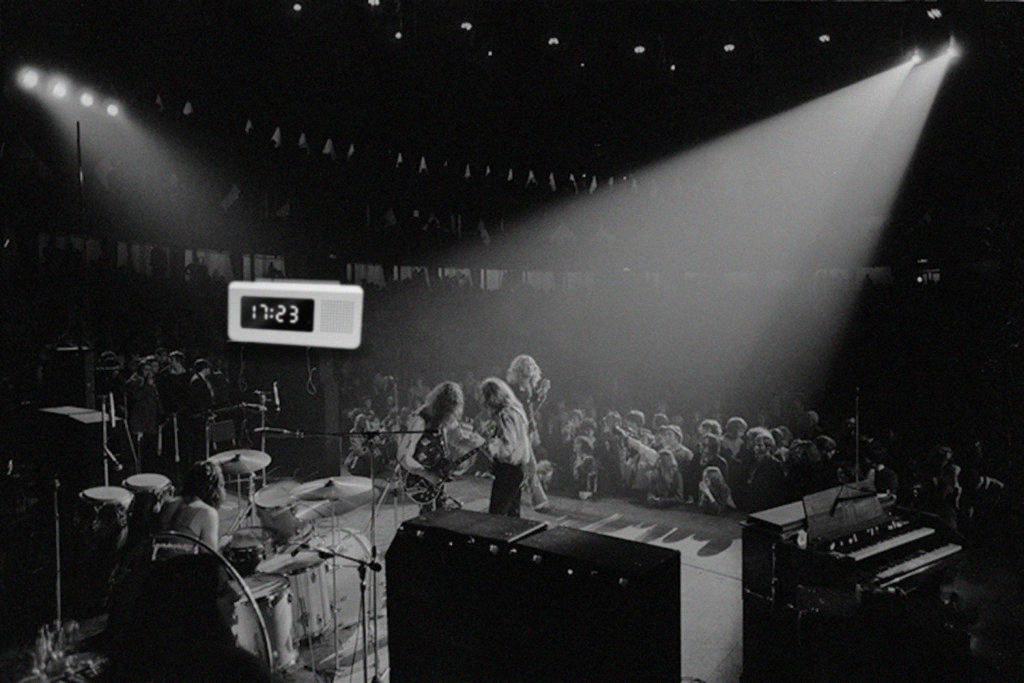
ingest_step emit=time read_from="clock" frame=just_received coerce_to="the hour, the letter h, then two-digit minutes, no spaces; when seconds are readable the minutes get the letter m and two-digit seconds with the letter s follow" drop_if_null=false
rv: 17h23
